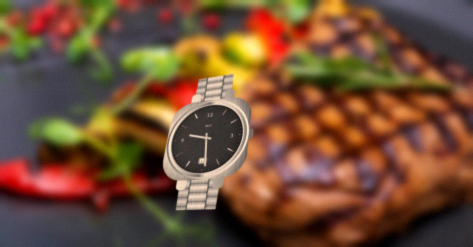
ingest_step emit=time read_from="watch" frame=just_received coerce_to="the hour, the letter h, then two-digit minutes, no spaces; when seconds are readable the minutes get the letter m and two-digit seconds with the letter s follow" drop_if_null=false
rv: 9h29
